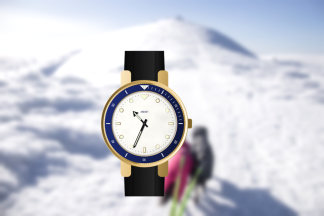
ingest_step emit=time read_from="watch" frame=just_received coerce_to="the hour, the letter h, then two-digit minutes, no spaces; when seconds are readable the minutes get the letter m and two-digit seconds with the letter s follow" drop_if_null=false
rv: 10h34
